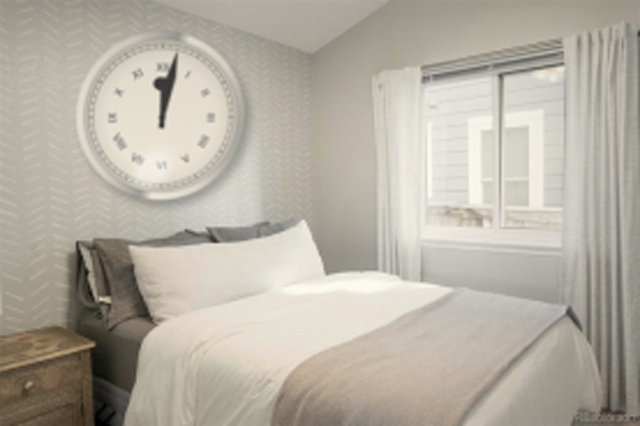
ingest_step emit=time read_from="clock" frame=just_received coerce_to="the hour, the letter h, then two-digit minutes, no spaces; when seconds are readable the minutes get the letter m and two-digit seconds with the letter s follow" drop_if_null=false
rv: 12h02
